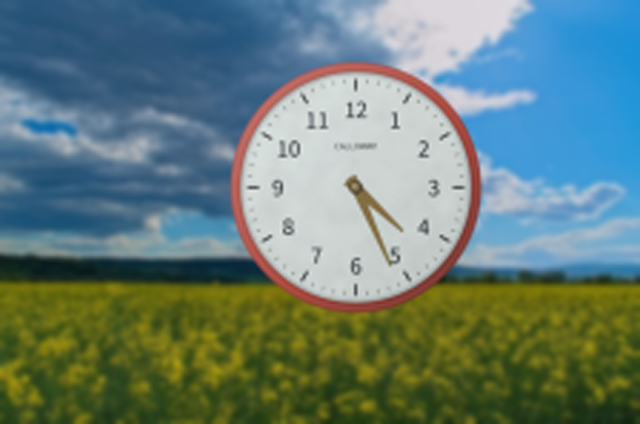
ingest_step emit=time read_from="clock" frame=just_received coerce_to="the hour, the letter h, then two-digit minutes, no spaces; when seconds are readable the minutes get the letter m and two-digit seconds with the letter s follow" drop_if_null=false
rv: 4h26
